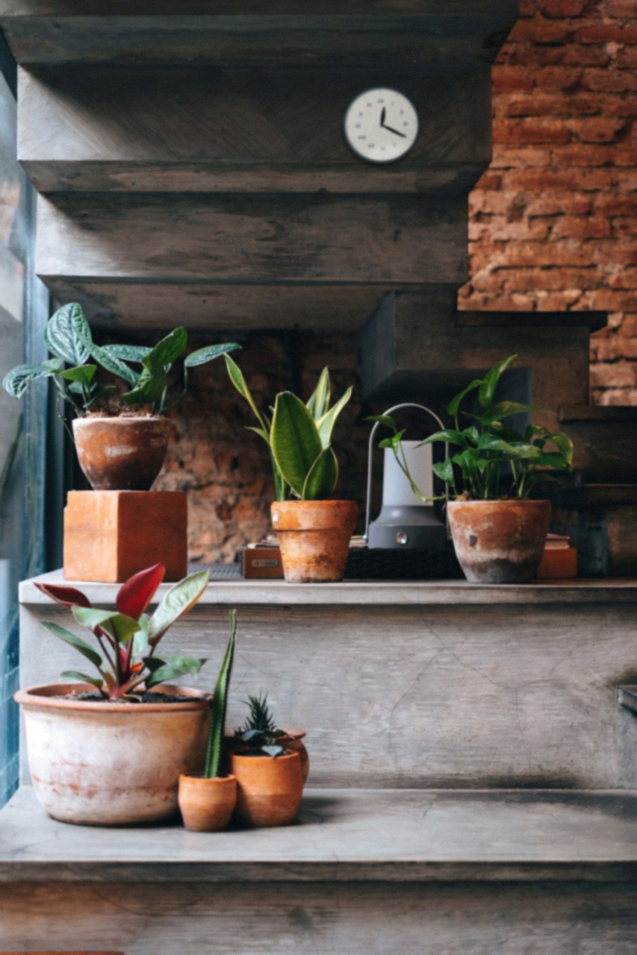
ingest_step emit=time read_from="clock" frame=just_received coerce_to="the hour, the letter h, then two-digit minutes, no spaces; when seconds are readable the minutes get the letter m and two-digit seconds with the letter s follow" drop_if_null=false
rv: 12h20
